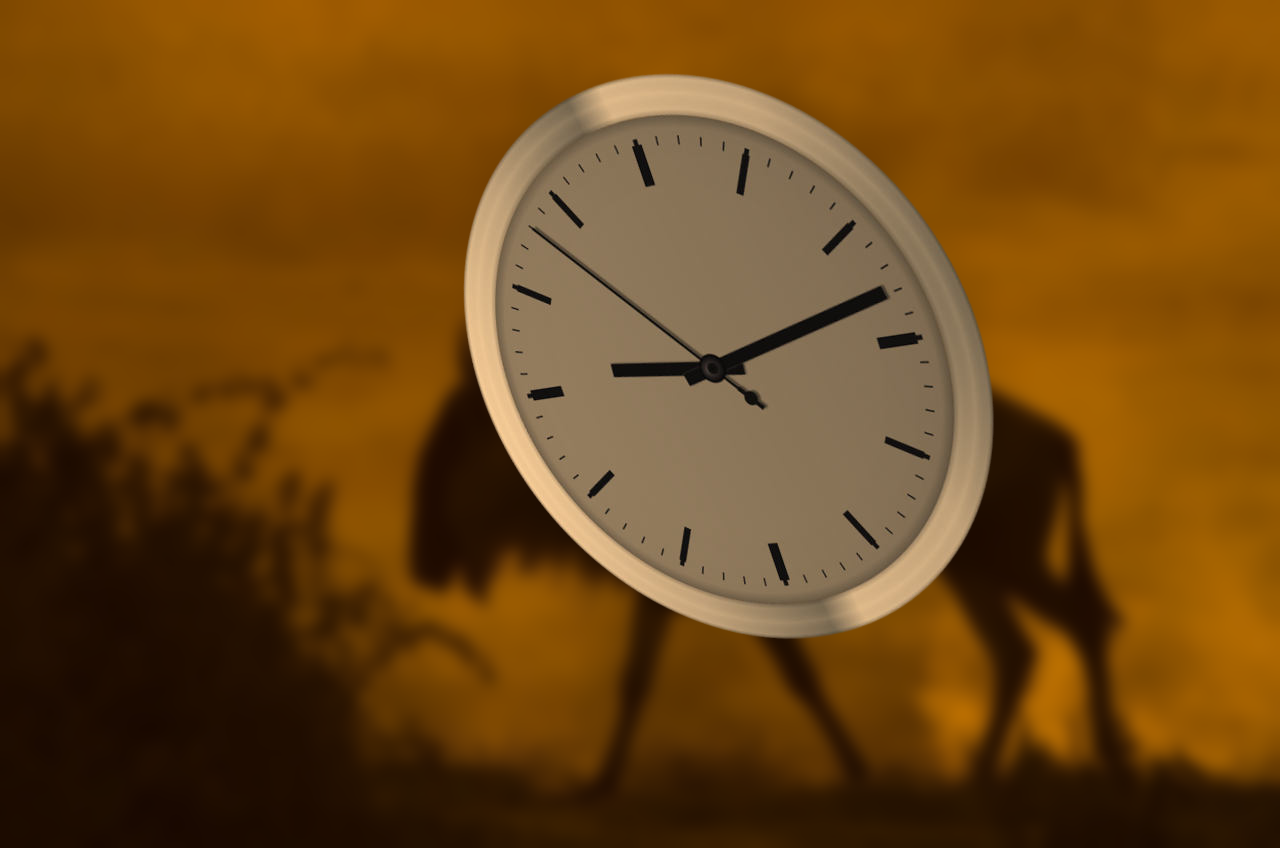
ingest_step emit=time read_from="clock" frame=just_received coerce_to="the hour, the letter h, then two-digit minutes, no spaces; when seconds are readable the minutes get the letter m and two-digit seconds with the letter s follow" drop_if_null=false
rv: 9h12m53s
